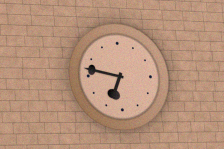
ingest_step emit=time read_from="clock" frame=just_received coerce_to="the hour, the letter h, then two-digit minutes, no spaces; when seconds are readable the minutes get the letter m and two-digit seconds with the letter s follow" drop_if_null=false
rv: 6h47
